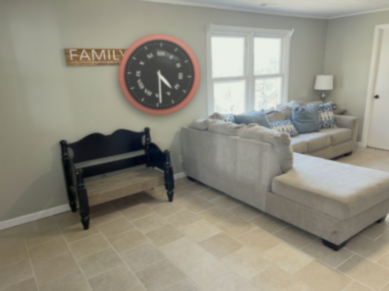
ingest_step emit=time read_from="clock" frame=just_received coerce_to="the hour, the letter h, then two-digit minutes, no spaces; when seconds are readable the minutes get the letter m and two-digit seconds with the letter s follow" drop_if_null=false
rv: 4h29
